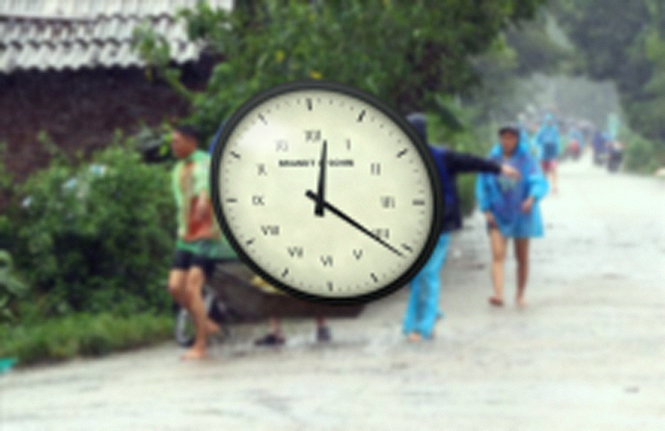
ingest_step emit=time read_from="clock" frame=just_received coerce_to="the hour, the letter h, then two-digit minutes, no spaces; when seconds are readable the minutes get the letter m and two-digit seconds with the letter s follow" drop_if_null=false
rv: 12h21
